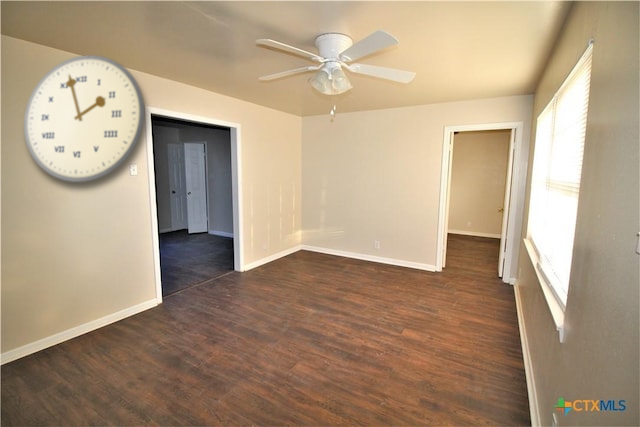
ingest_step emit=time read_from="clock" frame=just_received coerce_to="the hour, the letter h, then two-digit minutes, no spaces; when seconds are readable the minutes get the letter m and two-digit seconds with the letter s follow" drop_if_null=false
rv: 1h57
